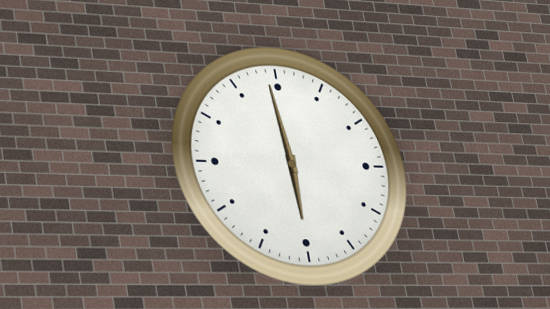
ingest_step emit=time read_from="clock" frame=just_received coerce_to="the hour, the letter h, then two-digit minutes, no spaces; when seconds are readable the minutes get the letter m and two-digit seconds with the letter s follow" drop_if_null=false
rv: 5h59
